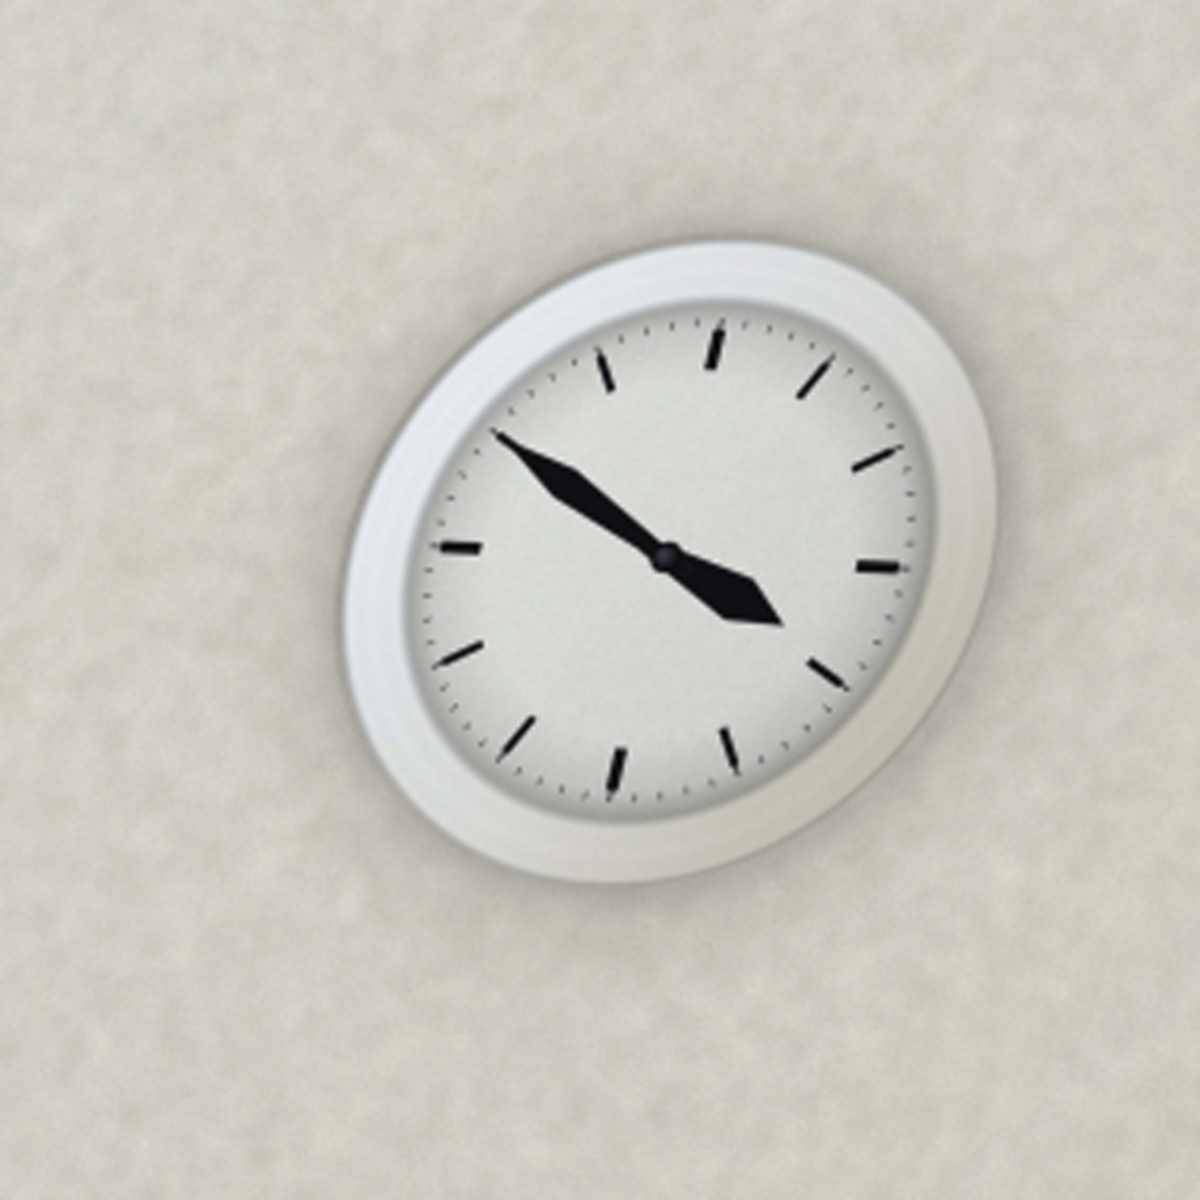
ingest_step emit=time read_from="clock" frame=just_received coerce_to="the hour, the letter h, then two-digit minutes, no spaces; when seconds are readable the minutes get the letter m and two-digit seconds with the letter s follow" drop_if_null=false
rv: 3h50
